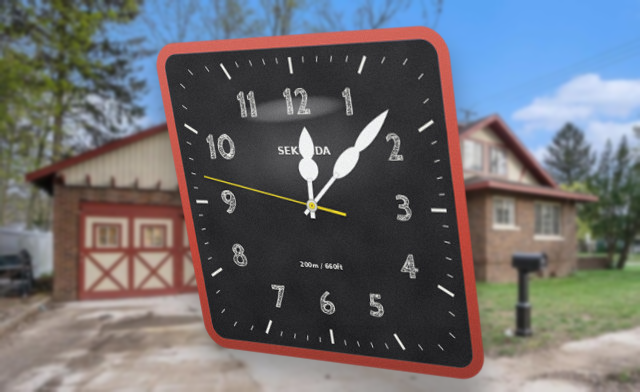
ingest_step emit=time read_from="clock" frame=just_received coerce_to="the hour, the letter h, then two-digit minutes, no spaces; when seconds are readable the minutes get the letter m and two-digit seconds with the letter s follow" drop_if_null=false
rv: 12h07m47s
